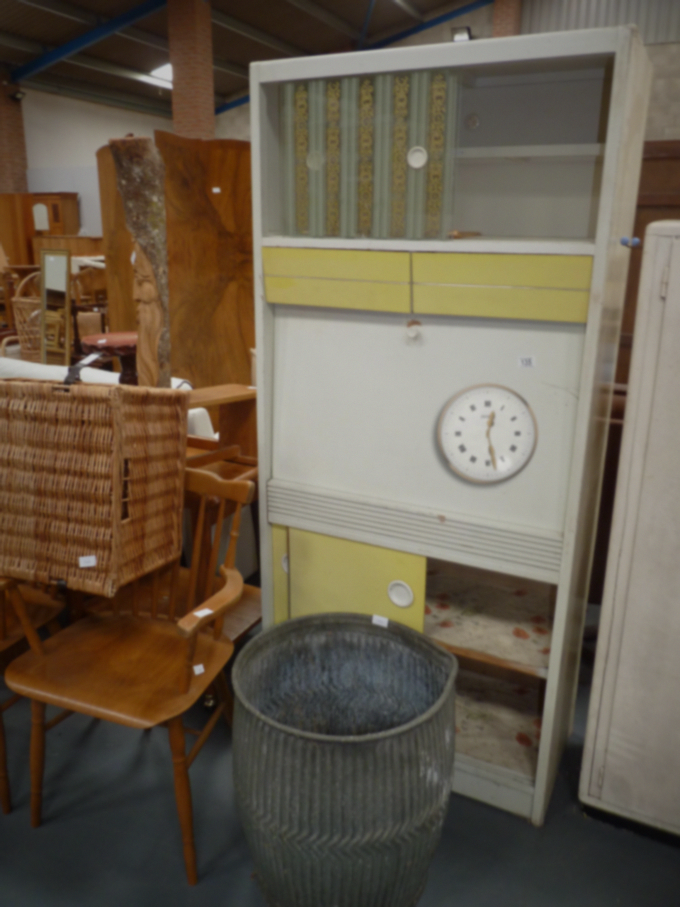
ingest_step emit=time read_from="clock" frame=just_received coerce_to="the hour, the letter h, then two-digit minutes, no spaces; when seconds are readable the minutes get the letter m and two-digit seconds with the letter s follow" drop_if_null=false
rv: 12h28
